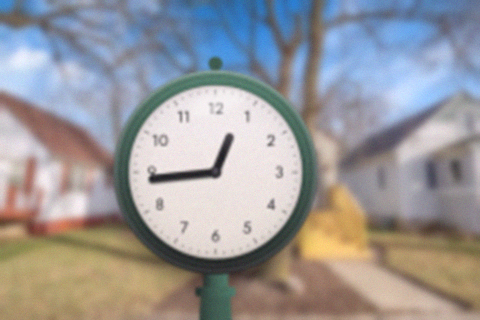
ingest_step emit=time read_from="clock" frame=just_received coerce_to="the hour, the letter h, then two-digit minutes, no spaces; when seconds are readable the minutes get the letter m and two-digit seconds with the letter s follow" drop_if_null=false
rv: 12h44
